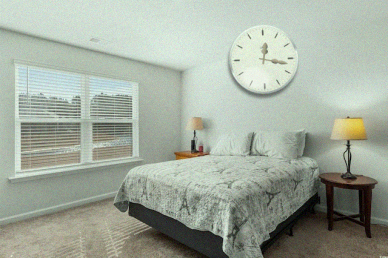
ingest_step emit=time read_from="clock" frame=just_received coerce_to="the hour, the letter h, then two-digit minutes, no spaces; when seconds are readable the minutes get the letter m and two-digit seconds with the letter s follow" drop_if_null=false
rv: 12h17
